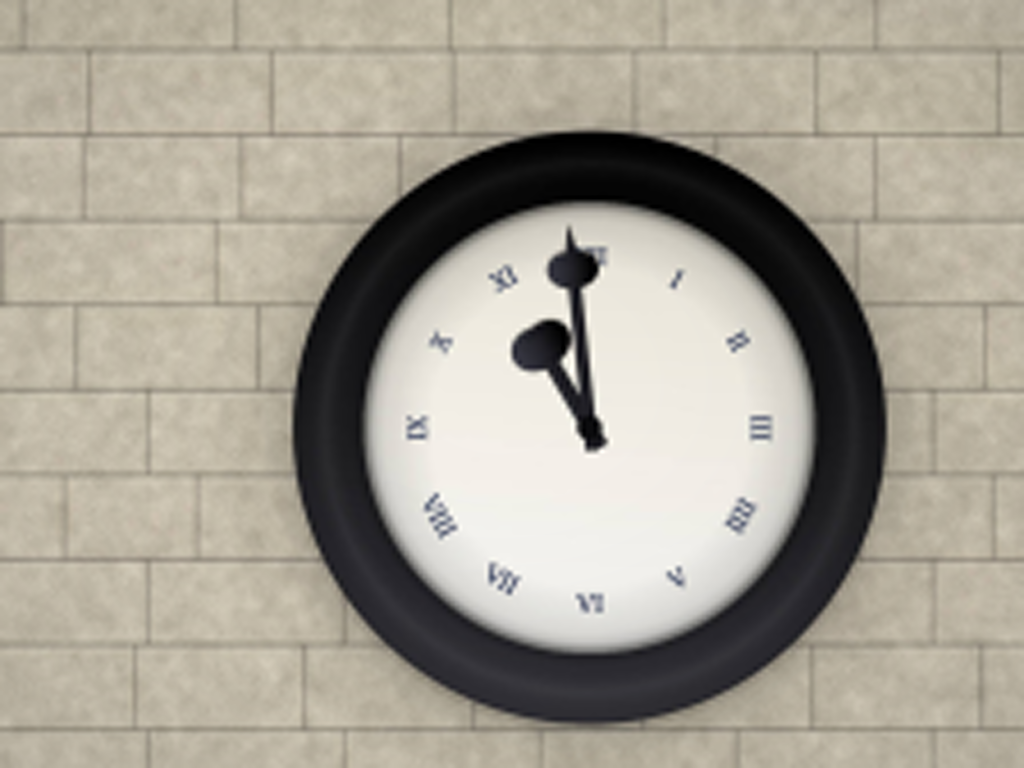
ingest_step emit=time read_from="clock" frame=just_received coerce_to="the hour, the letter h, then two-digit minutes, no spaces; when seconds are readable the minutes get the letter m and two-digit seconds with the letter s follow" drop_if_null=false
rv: 10h59
